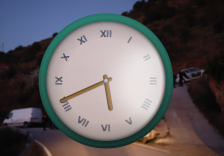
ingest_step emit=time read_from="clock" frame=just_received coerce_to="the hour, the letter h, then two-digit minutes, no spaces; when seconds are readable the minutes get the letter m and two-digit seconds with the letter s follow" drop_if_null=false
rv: 5h41
